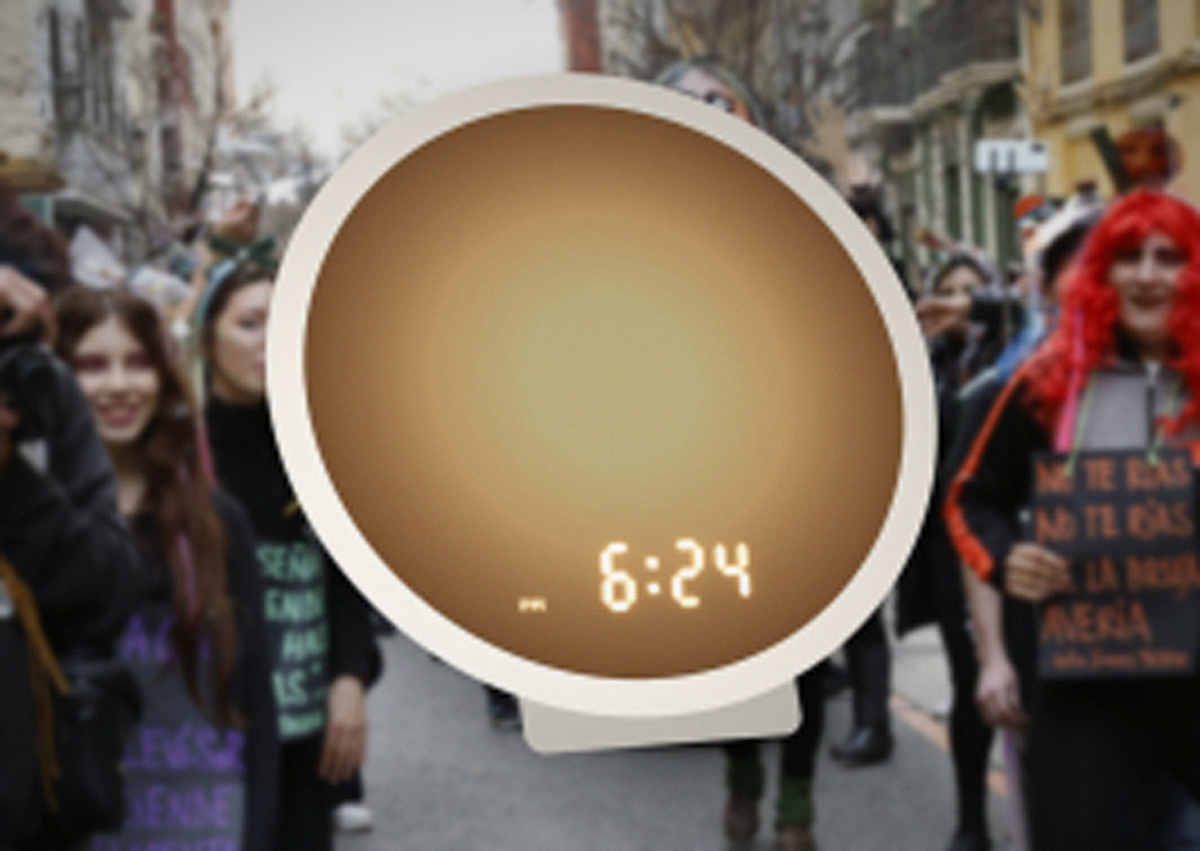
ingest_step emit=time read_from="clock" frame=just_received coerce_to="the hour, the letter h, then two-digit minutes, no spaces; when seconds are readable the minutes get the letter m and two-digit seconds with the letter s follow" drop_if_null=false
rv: 6h24
